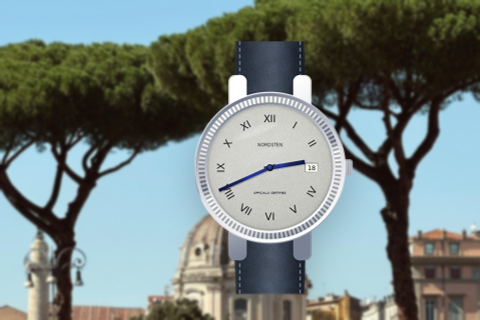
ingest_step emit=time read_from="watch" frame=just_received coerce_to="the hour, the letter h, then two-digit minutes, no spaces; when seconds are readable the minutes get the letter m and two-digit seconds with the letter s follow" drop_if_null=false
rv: 2h41
